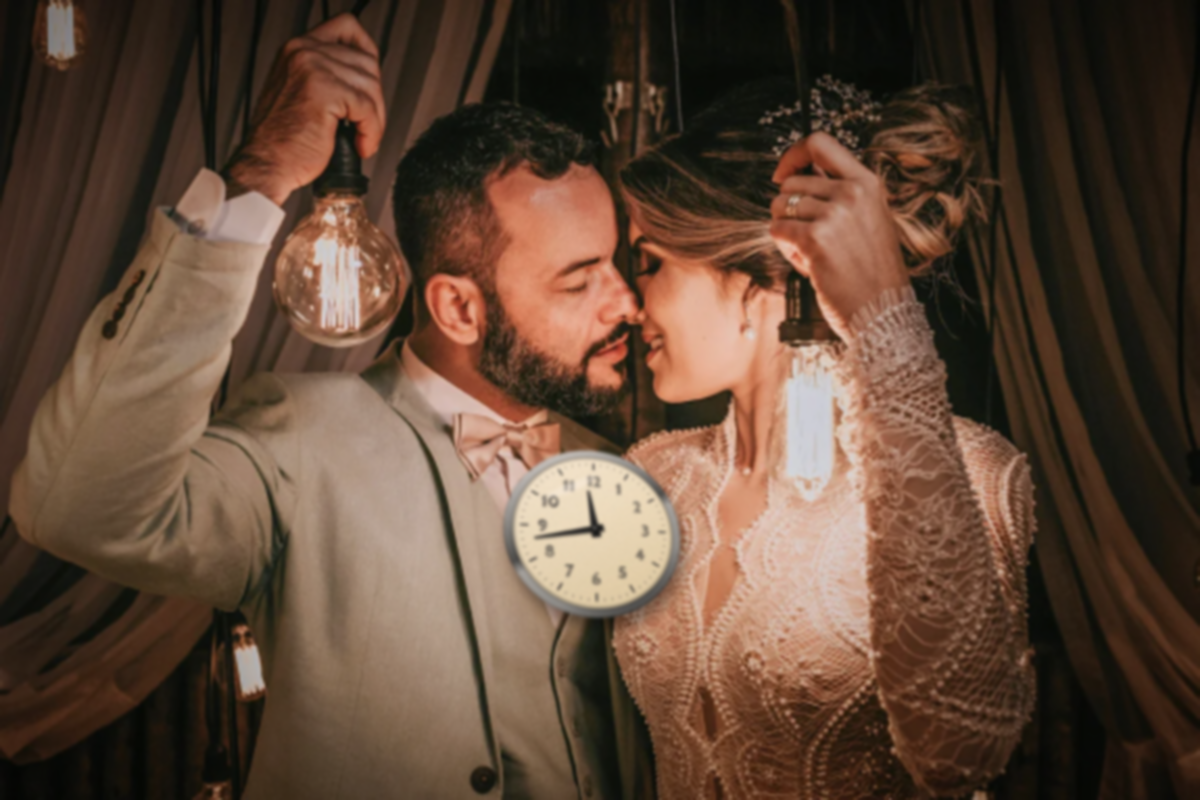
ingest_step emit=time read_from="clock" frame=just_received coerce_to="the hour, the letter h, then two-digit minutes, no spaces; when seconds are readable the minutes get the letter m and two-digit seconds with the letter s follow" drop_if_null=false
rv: 11h43
